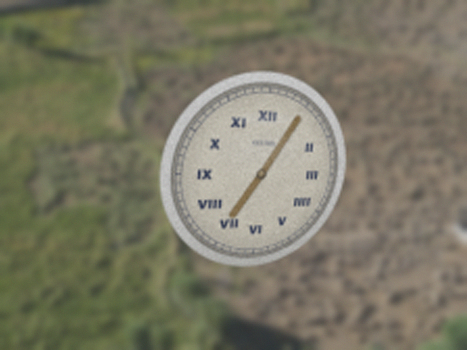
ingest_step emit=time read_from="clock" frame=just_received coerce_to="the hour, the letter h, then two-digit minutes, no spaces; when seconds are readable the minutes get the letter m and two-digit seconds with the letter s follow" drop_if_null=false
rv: 7h05
